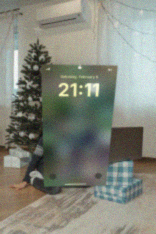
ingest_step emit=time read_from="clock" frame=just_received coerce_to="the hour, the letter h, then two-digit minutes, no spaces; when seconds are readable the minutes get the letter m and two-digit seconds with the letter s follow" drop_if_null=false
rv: 21h11
